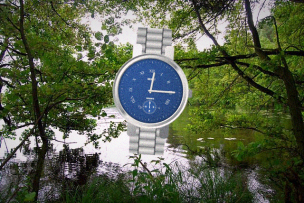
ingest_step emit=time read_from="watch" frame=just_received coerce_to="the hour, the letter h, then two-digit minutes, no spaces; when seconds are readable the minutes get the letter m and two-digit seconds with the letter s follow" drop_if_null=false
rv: 12h15
